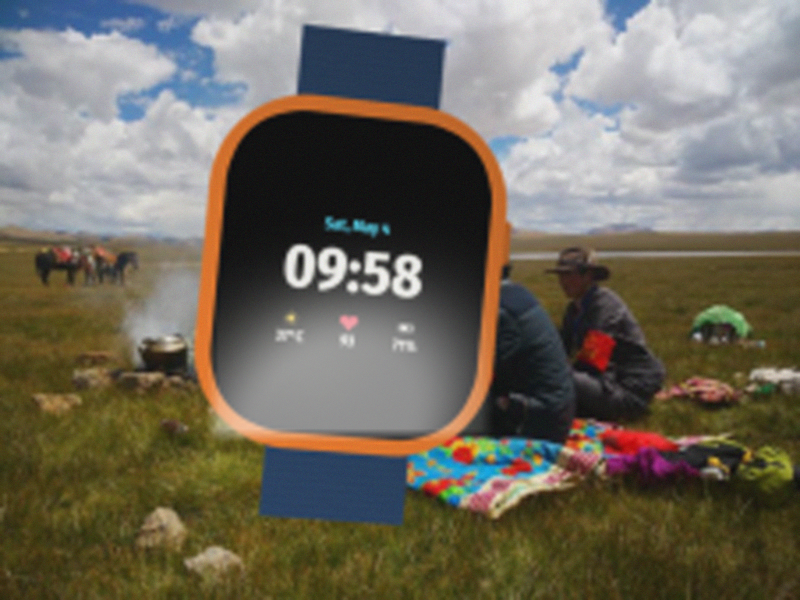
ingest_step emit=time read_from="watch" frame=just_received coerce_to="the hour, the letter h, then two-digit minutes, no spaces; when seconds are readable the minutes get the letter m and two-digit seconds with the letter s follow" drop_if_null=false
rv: 9h58
